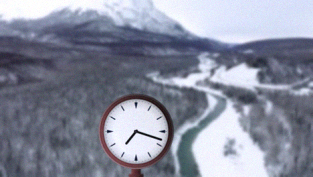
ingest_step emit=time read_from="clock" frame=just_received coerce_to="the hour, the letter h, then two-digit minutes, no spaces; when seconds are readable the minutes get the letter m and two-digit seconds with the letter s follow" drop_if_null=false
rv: 7h18
